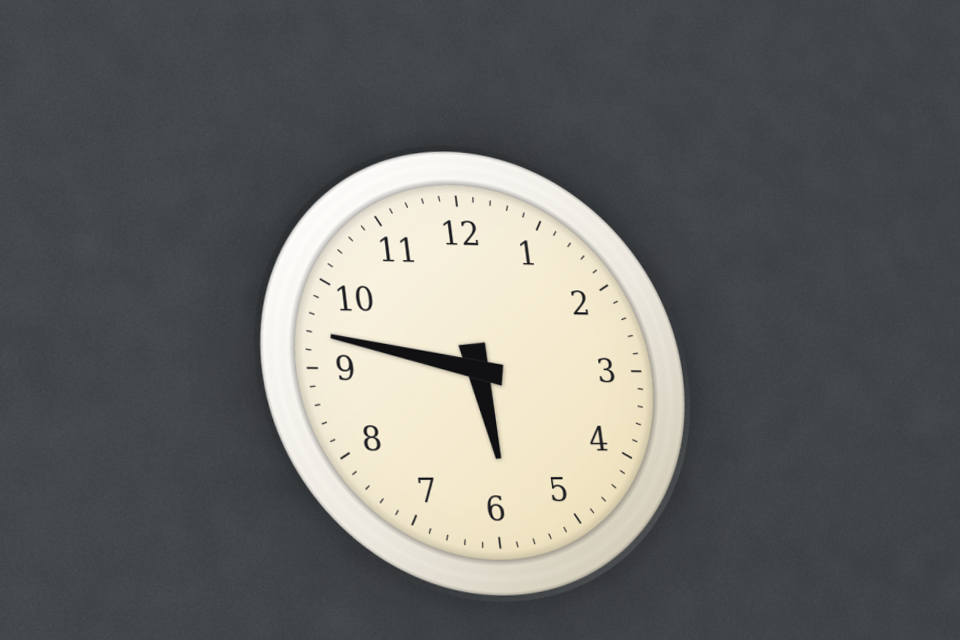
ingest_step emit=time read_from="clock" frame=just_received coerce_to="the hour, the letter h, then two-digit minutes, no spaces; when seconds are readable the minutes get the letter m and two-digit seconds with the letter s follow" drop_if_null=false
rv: 5h47
